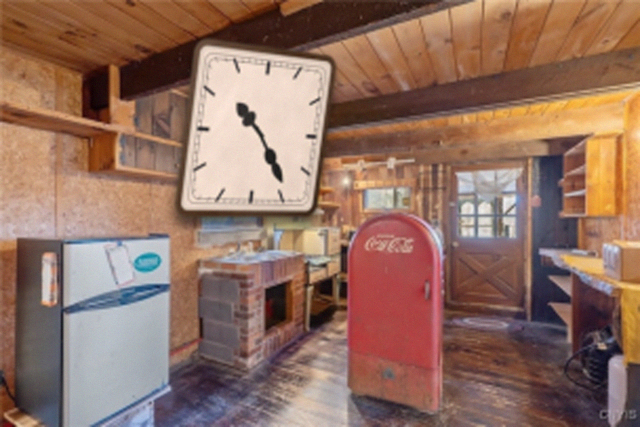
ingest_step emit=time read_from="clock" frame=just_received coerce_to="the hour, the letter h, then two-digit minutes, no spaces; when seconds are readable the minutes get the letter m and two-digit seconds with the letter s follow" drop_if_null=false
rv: 10h24
